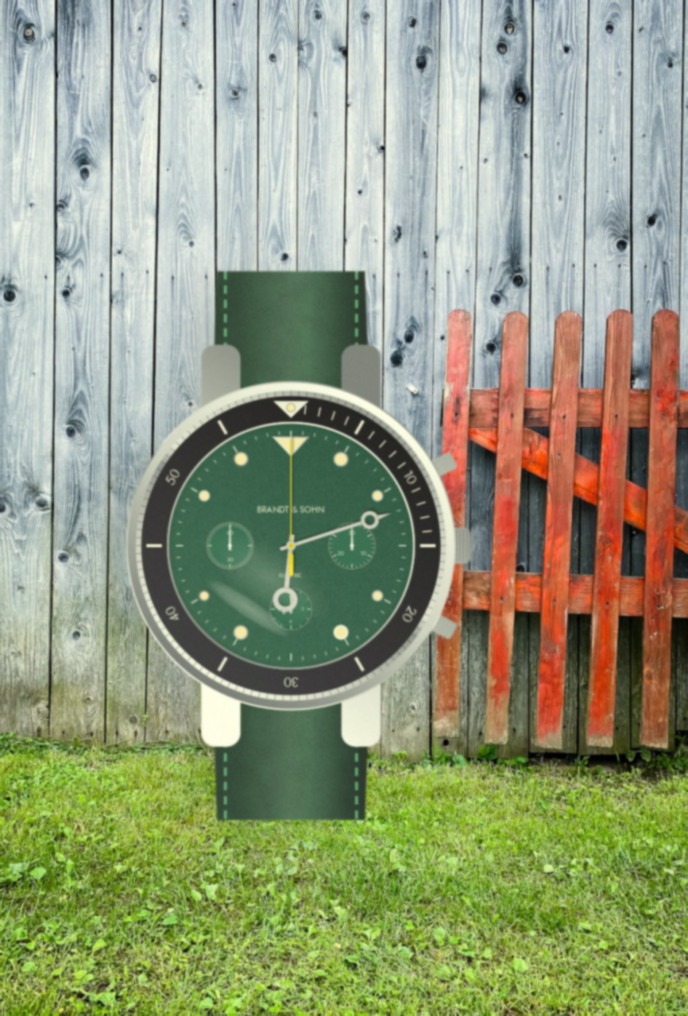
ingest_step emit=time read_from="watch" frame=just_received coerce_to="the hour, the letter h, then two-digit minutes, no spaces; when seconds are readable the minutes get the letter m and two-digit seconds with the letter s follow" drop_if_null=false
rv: 6h12
